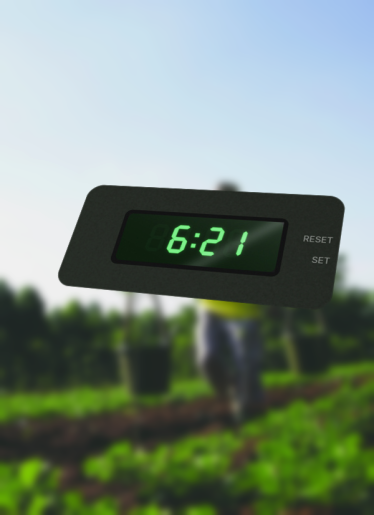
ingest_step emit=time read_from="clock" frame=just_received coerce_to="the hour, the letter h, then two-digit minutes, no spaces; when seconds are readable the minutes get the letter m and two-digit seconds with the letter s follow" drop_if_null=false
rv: 6h21
